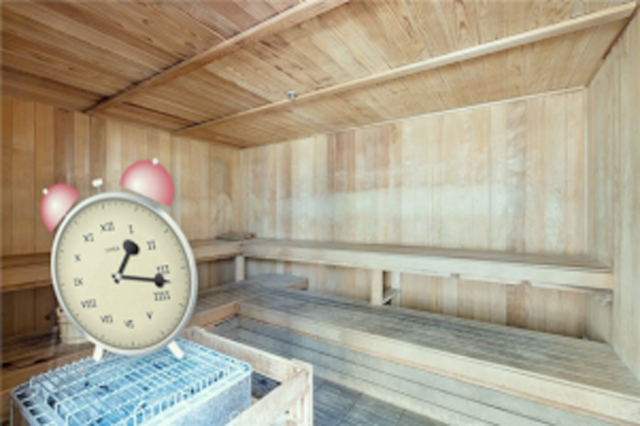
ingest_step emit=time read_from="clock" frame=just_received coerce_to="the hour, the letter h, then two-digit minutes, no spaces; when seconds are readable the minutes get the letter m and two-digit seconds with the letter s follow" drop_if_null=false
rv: 1h17
